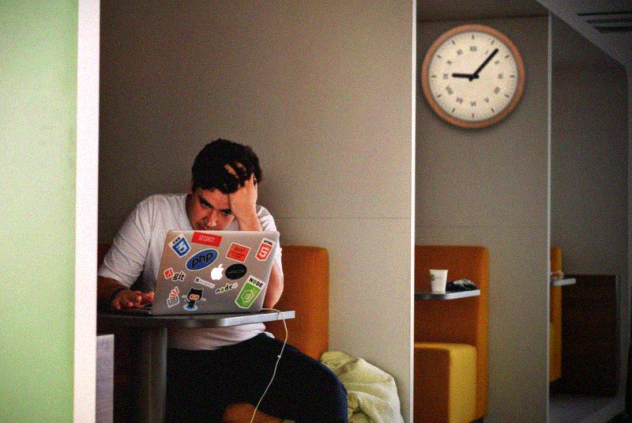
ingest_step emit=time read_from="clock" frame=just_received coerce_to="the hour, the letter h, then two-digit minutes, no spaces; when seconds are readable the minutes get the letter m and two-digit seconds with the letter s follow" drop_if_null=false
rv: 9h07
